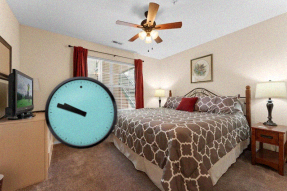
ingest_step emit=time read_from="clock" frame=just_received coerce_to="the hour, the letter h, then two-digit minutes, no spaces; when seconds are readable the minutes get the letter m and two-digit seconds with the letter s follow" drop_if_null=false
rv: 9h48
